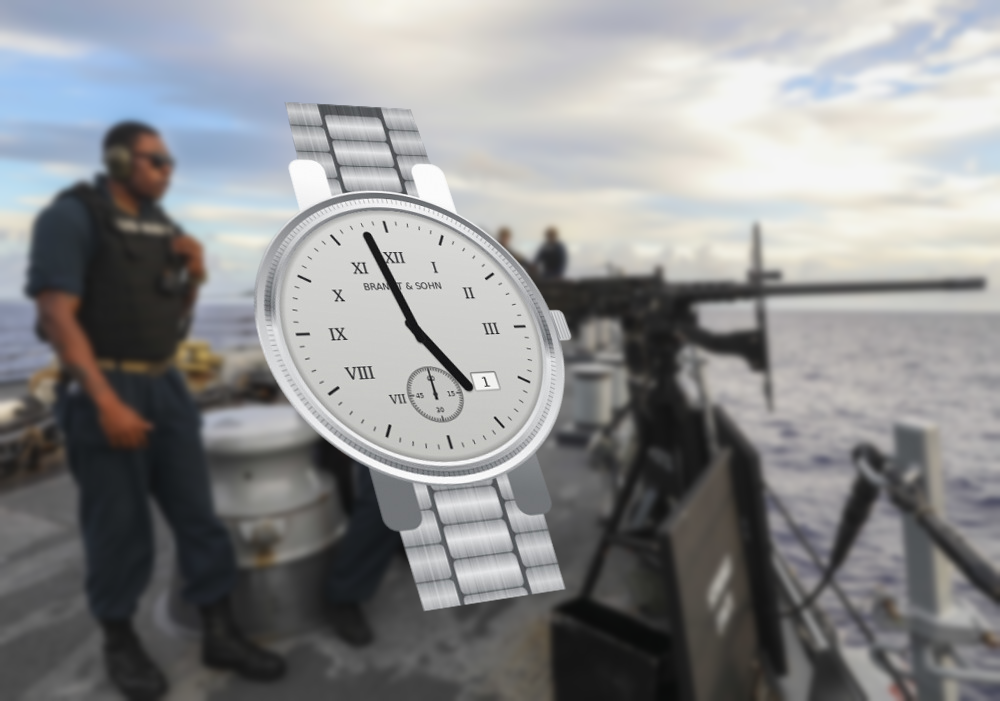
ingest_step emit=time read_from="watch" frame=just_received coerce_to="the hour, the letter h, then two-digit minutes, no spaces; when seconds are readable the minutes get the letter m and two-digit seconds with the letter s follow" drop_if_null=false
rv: 4h58
